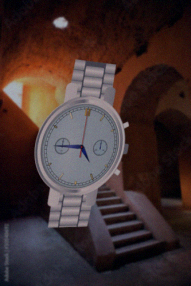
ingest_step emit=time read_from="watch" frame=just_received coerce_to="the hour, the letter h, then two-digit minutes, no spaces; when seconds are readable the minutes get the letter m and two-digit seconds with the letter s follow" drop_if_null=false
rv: 4h45
